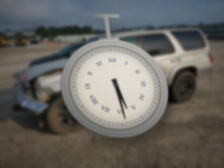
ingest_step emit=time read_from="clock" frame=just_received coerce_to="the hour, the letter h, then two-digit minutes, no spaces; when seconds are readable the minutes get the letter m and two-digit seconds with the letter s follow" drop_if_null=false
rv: 5h29
